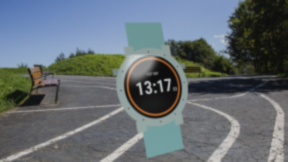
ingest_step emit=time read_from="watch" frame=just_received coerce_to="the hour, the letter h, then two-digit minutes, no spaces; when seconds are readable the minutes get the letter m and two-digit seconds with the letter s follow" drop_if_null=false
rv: 13h17
